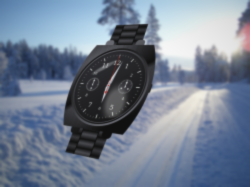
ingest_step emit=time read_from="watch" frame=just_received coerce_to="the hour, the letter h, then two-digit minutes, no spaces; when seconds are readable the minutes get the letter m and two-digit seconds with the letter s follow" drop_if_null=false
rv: 6h02
